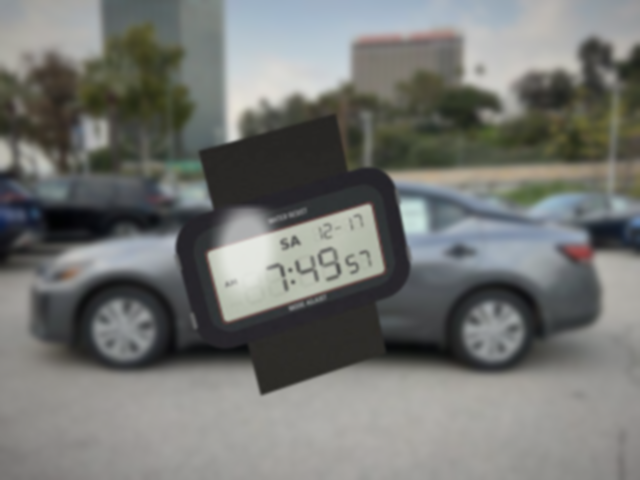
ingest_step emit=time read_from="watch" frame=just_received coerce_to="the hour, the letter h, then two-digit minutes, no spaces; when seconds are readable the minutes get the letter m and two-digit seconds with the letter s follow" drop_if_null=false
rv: 7h49m57s
